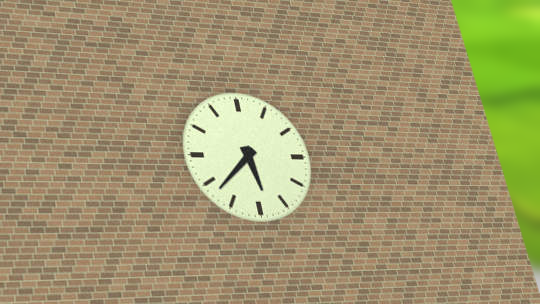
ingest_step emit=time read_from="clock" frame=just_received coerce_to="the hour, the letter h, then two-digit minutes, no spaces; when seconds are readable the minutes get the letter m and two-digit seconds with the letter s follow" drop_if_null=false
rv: 5h38
